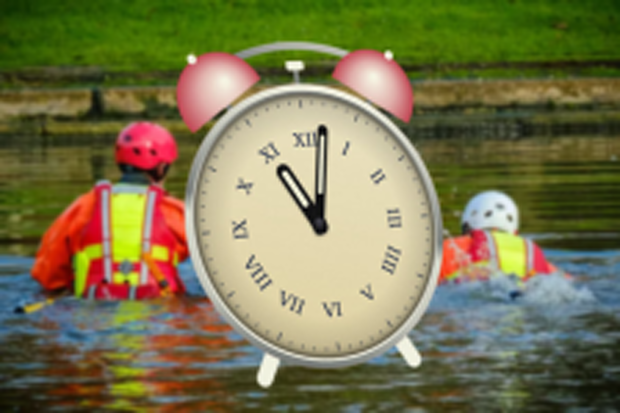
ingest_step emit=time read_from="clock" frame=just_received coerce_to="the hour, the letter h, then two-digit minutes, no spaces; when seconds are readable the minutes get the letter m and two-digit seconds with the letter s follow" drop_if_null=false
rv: 11h02
